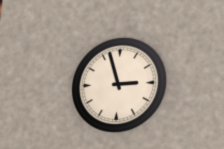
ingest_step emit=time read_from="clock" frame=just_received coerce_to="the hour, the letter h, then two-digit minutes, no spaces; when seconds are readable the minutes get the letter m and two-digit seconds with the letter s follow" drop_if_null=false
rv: 2h57
